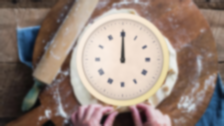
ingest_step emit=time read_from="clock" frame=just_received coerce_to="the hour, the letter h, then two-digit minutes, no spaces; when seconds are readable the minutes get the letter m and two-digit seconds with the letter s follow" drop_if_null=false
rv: 12h00
